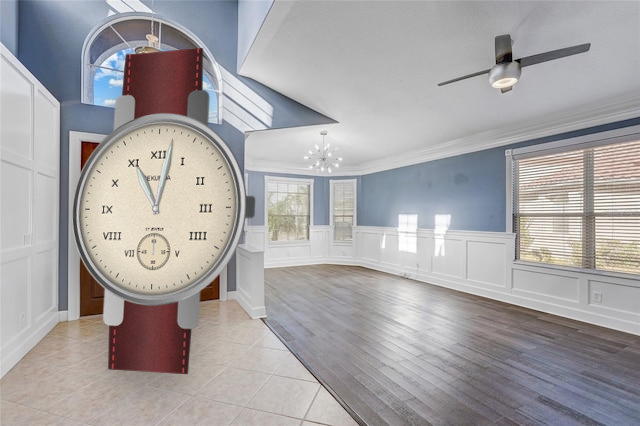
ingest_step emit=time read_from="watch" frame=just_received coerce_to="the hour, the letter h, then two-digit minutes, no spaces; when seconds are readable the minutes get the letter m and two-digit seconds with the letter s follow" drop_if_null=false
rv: 11h02
